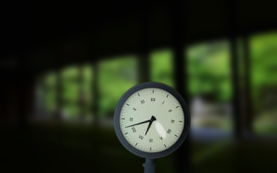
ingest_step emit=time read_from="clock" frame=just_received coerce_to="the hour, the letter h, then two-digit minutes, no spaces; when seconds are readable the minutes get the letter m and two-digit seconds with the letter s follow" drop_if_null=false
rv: 6h42
